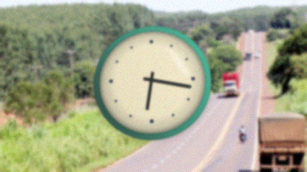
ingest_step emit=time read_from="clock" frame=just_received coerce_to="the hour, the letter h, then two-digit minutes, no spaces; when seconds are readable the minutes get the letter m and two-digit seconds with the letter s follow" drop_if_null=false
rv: 6h17
